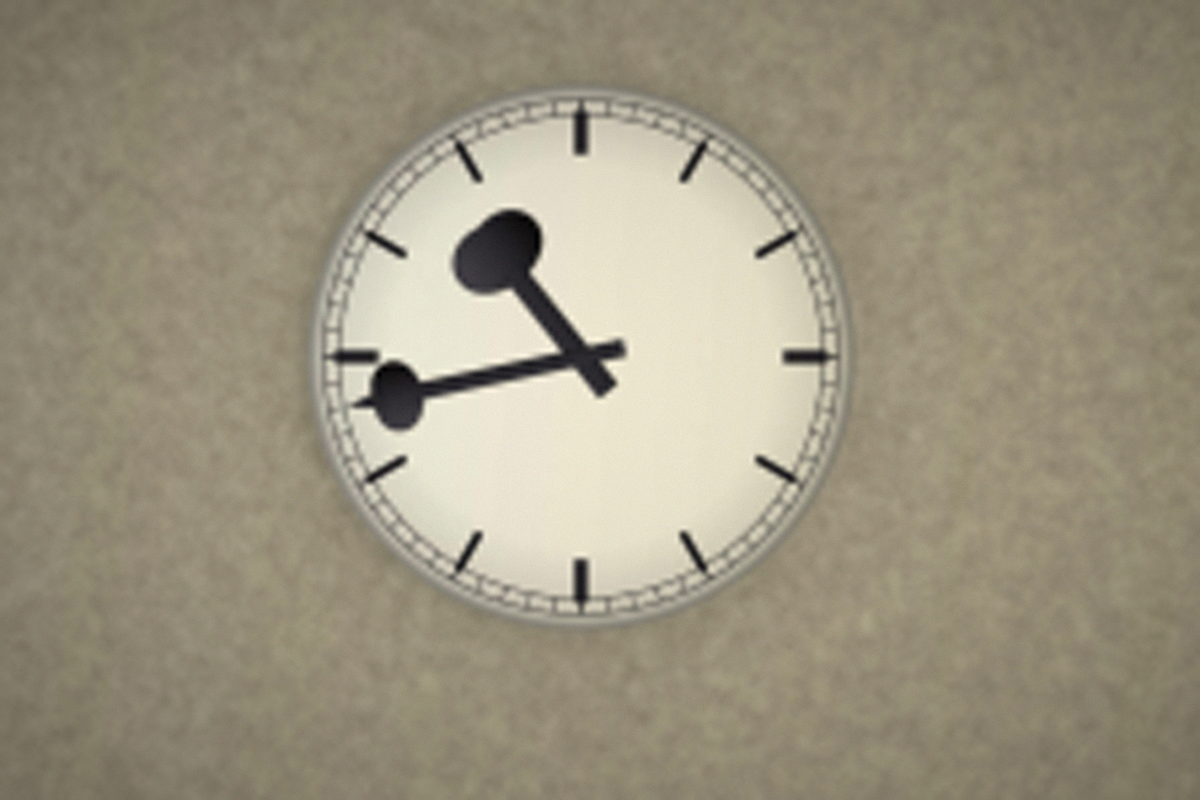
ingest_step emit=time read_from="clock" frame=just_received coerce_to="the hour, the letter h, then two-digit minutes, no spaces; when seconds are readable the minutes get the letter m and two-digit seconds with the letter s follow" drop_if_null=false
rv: 10h43
